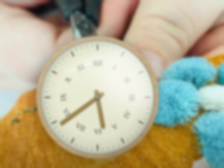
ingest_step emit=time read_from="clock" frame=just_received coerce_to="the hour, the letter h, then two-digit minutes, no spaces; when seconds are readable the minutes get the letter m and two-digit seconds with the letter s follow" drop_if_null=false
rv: 5h39
